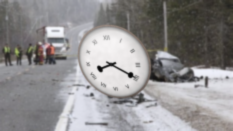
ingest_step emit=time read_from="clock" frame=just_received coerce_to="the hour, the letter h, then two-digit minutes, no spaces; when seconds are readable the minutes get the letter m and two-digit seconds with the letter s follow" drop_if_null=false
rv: 8h20
